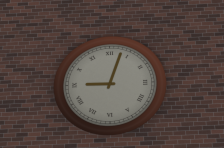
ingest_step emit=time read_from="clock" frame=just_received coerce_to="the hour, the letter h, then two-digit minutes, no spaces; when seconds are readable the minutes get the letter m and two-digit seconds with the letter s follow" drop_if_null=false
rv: 9h03
